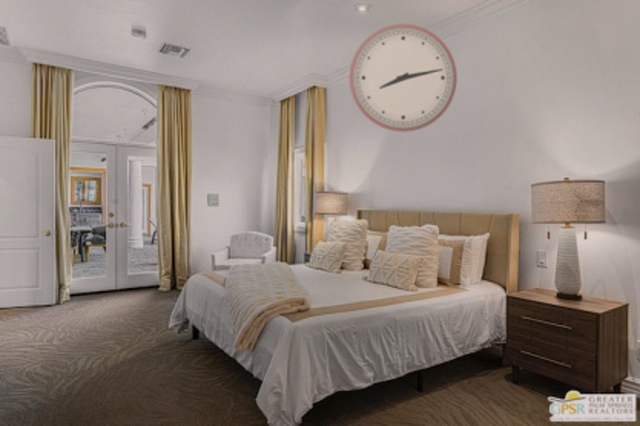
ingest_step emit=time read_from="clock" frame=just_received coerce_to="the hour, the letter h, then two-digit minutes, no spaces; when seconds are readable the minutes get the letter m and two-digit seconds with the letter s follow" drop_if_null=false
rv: 8h13
